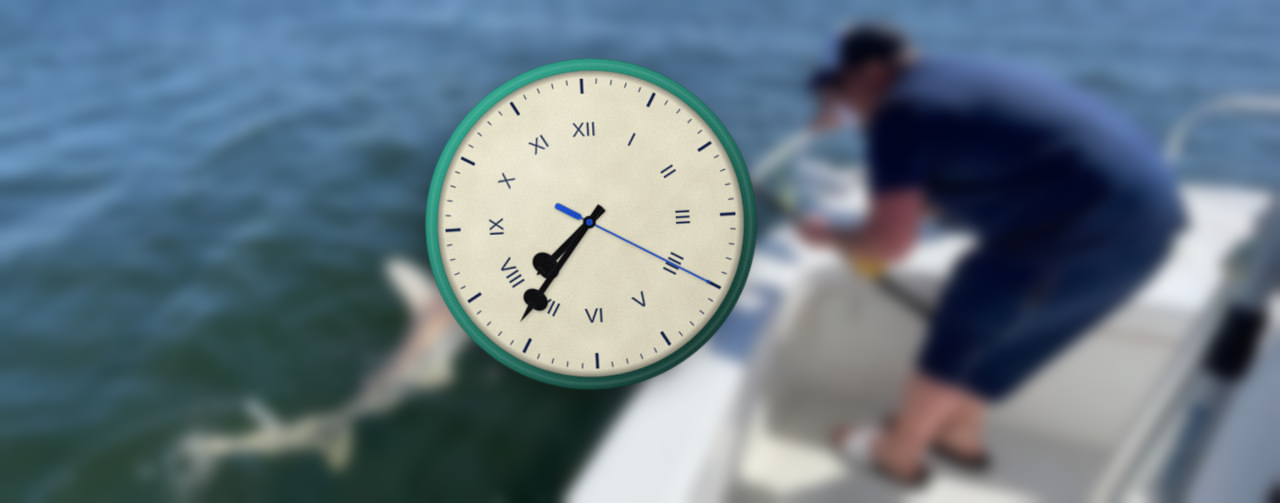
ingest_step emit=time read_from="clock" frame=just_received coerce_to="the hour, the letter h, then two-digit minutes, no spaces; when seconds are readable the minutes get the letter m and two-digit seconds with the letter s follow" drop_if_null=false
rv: 7h36m20s
